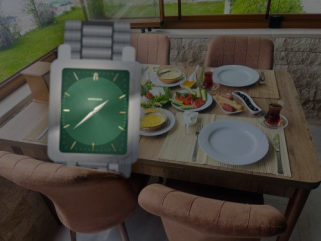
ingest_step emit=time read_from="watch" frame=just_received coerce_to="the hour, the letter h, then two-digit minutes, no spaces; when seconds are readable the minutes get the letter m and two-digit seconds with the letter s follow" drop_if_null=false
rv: 1h38
